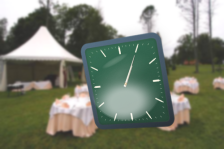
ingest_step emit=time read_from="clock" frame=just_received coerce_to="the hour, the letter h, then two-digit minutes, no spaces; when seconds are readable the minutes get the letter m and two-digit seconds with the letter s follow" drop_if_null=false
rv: 1h05
